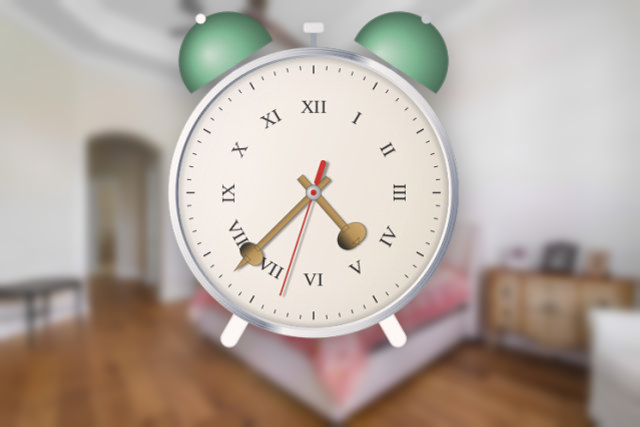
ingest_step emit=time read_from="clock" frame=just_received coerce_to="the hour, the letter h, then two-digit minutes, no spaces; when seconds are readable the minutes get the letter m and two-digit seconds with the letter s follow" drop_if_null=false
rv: 4h37m33s
